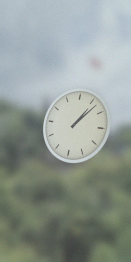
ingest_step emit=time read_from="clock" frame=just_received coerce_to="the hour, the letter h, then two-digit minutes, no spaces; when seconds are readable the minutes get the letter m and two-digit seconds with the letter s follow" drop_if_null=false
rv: 1h07
